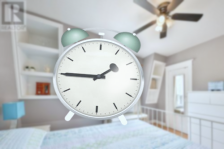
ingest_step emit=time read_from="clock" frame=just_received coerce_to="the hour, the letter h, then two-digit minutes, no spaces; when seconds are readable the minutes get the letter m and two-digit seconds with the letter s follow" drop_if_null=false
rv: 1h45
